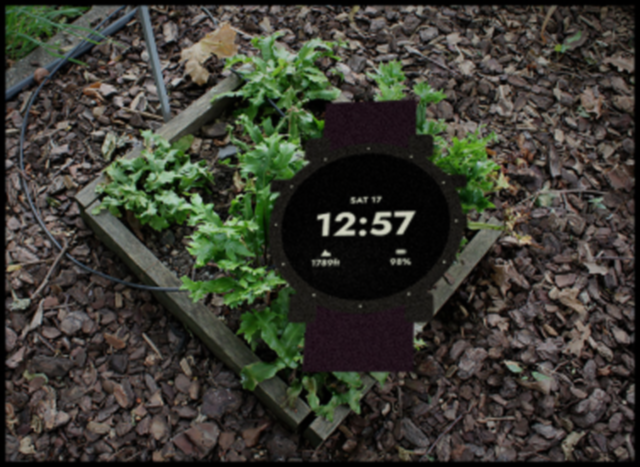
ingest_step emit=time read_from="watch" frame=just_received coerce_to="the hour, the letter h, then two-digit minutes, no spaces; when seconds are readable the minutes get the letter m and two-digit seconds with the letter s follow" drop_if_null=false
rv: 12h57
